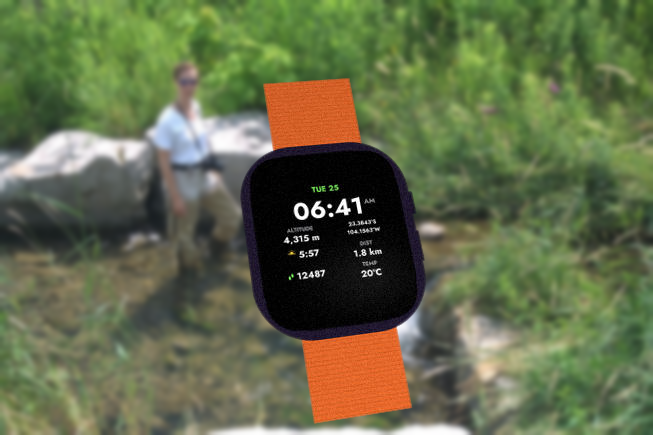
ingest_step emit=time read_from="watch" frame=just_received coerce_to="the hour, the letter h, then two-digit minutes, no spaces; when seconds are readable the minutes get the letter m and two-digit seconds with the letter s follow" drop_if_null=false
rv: 6h41
